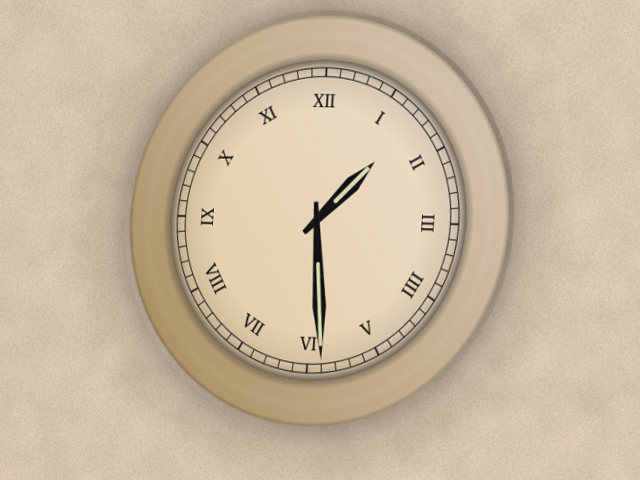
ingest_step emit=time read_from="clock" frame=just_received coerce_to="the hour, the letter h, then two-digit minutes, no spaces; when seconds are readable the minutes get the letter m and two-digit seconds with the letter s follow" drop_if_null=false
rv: 1h29
